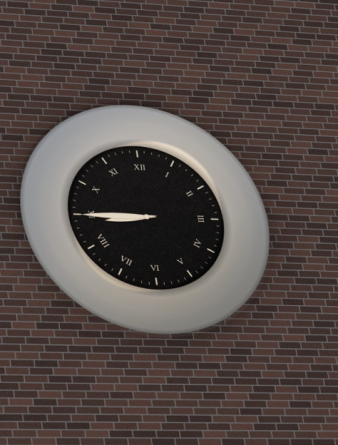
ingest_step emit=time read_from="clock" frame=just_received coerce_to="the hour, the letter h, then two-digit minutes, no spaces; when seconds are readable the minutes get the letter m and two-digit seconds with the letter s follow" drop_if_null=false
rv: 8h45
